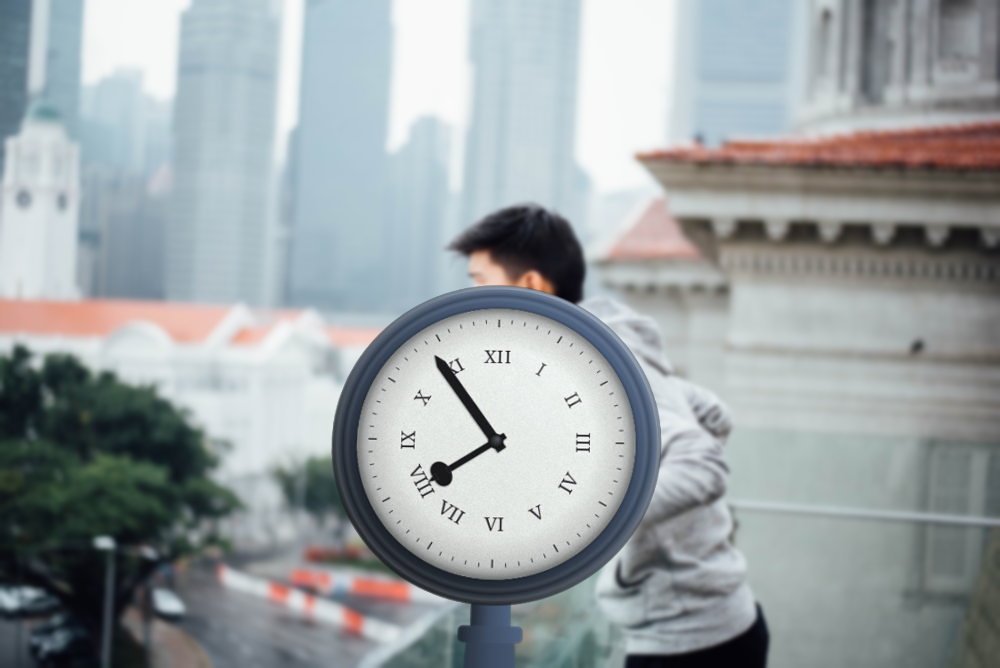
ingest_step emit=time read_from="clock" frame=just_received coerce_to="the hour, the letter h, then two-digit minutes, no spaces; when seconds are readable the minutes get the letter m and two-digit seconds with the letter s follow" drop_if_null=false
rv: 7h54
